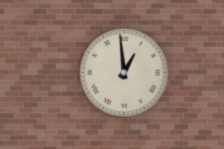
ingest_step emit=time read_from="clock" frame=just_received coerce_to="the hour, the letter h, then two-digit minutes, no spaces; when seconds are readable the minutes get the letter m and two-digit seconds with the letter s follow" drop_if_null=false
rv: 12h59
